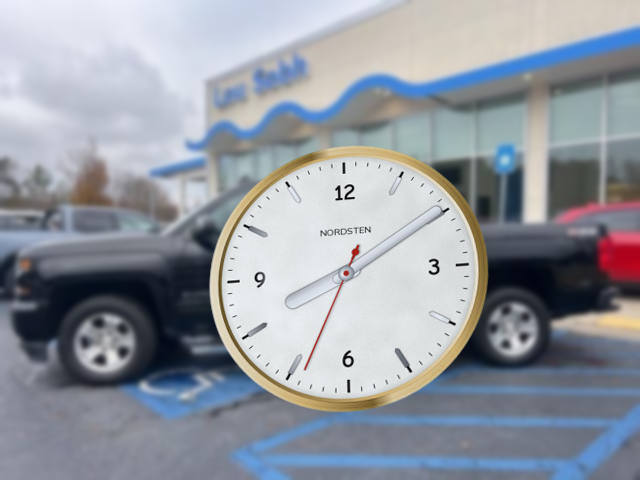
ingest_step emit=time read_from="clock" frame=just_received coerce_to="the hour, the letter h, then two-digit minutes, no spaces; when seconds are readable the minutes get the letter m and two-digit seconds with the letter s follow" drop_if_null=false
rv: 8h09m34s
